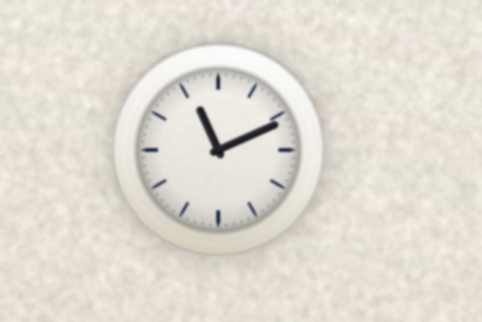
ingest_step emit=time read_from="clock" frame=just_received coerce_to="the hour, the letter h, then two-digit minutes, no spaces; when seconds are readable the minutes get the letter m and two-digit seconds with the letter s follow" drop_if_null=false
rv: 11h11
